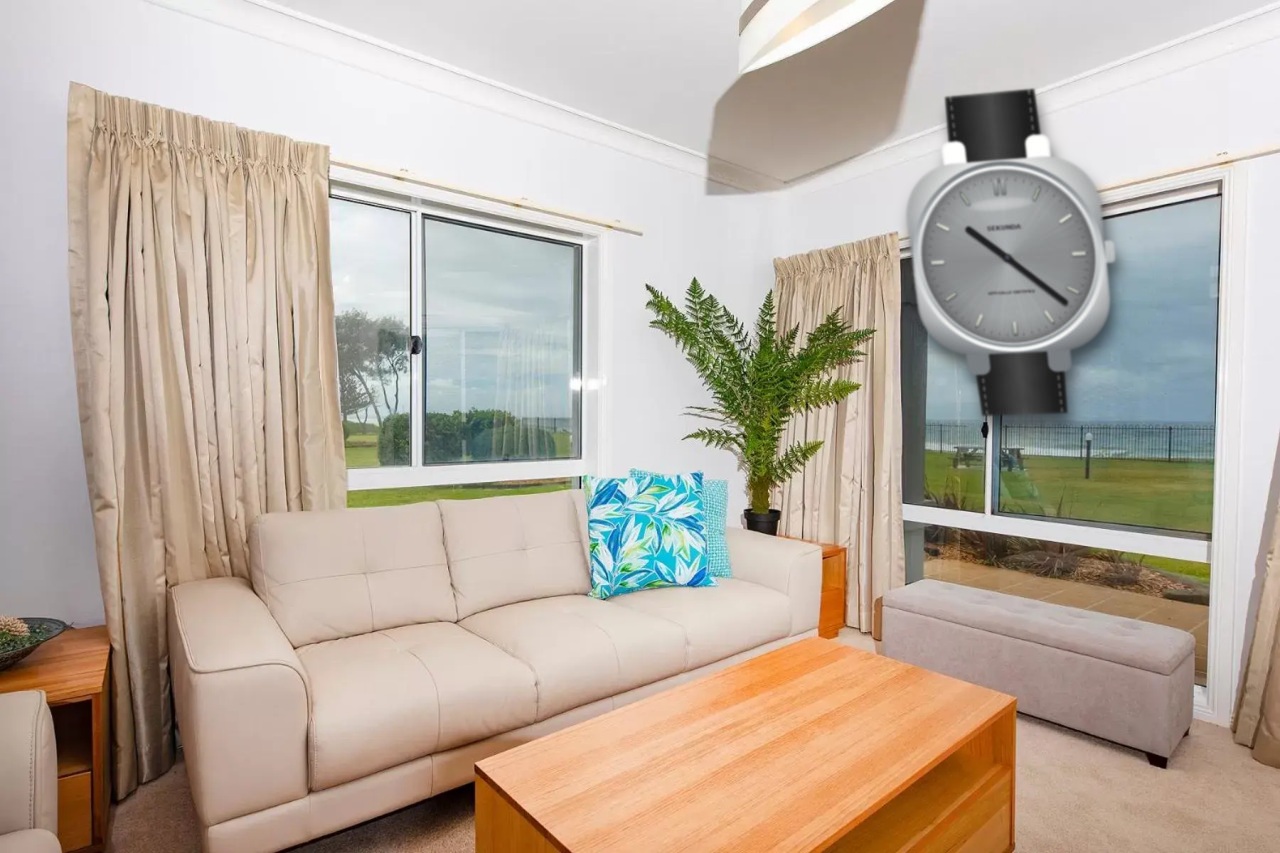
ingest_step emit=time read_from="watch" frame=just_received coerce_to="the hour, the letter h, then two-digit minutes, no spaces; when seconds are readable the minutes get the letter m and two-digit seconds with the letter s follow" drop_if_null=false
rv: 10h22
